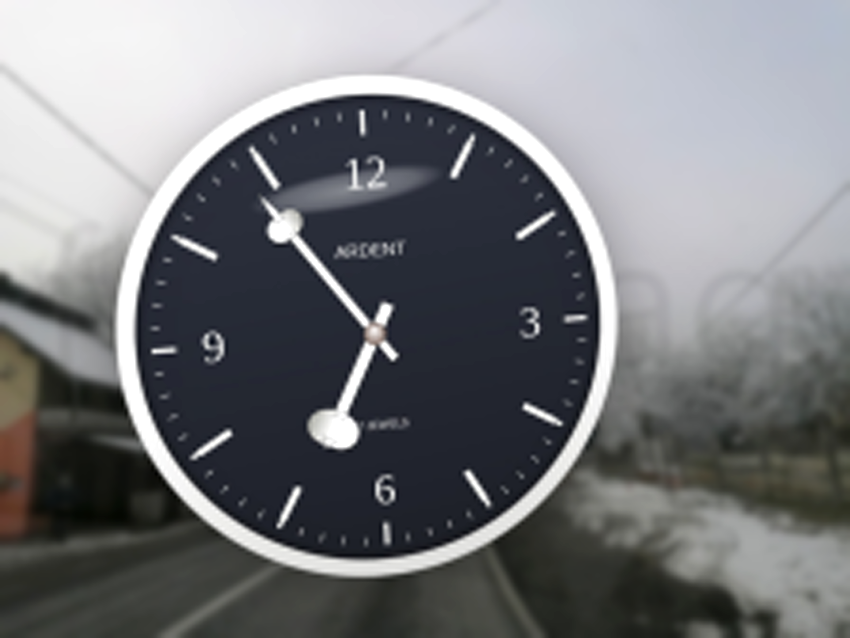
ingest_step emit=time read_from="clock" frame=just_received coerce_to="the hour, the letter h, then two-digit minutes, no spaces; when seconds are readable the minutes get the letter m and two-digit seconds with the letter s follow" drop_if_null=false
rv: 6h54
